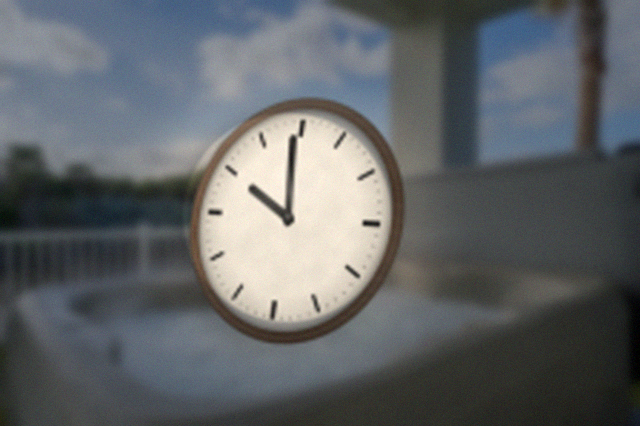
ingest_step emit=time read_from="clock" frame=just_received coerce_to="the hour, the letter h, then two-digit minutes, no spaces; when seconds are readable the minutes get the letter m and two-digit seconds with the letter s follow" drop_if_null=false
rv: 9h59
